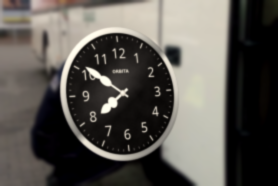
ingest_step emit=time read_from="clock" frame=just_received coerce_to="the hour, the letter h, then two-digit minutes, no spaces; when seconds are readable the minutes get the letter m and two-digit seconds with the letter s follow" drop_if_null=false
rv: 7h51
